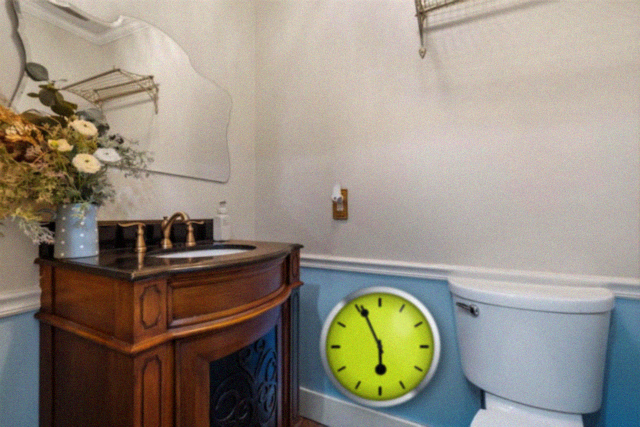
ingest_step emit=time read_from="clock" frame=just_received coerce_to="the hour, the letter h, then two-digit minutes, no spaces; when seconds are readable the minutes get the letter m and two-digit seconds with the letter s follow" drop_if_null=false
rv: 5h56
